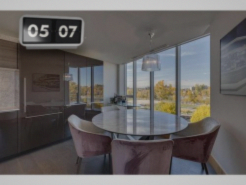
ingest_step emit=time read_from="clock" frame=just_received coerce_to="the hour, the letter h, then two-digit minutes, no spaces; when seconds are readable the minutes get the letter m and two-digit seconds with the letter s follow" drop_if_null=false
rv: 5h07
